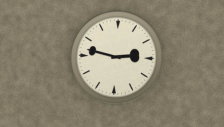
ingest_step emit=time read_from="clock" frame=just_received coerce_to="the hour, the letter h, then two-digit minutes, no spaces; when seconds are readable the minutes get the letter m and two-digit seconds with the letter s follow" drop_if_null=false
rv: 2h47
